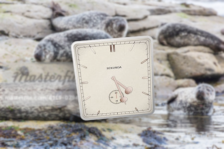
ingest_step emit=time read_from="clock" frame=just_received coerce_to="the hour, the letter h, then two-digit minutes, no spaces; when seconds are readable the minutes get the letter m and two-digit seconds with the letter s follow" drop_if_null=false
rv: 4h27
